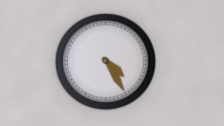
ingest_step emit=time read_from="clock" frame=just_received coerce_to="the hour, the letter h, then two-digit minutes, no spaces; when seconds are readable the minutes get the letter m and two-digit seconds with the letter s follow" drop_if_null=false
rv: 4h25
